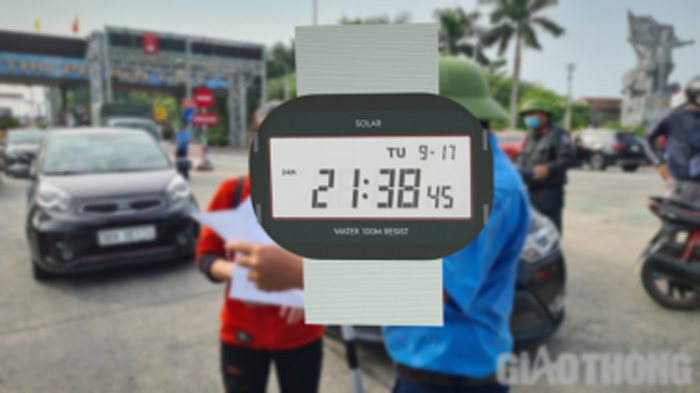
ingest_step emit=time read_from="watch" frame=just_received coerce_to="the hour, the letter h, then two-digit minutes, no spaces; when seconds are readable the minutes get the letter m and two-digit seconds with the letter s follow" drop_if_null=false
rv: 21h38m45s
